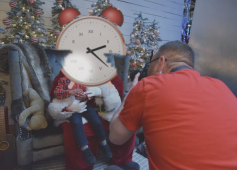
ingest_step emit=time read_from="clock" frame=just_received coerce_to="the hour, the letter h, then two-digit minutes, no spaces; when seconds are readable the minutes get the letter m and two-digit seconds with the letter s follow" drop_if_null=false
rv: 2h22
